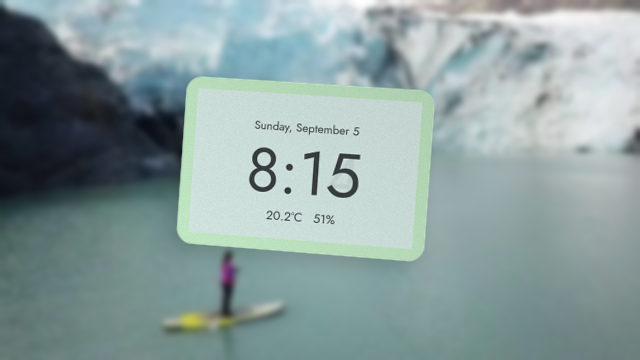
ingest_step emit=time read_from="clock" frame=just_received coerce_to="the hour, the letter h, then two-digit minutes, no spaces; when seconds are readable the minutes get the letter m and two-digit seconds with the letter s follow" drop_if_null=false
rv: 8h15
